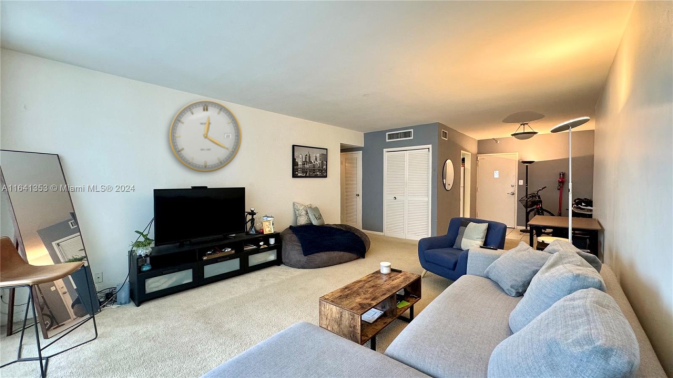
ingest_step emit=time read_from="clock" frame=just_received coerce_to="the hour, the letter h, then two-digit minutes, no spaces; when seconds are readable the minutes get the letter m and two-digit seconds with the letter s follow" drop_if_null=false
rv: 12h20
